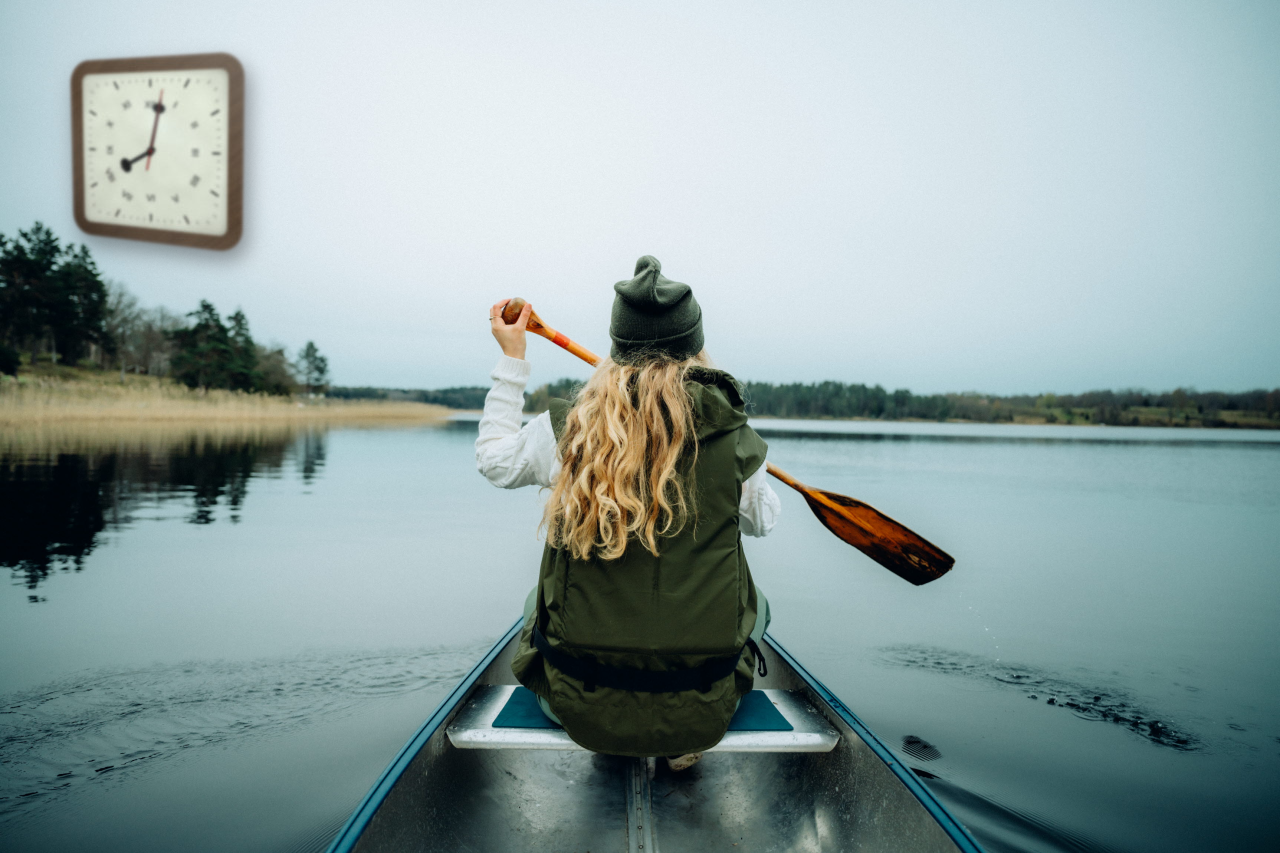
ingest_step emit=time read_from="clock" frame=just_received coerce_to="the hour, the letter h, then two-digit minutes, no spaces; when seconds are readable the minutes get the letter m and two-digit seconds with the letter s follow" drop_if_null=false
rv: 8h02m02s
